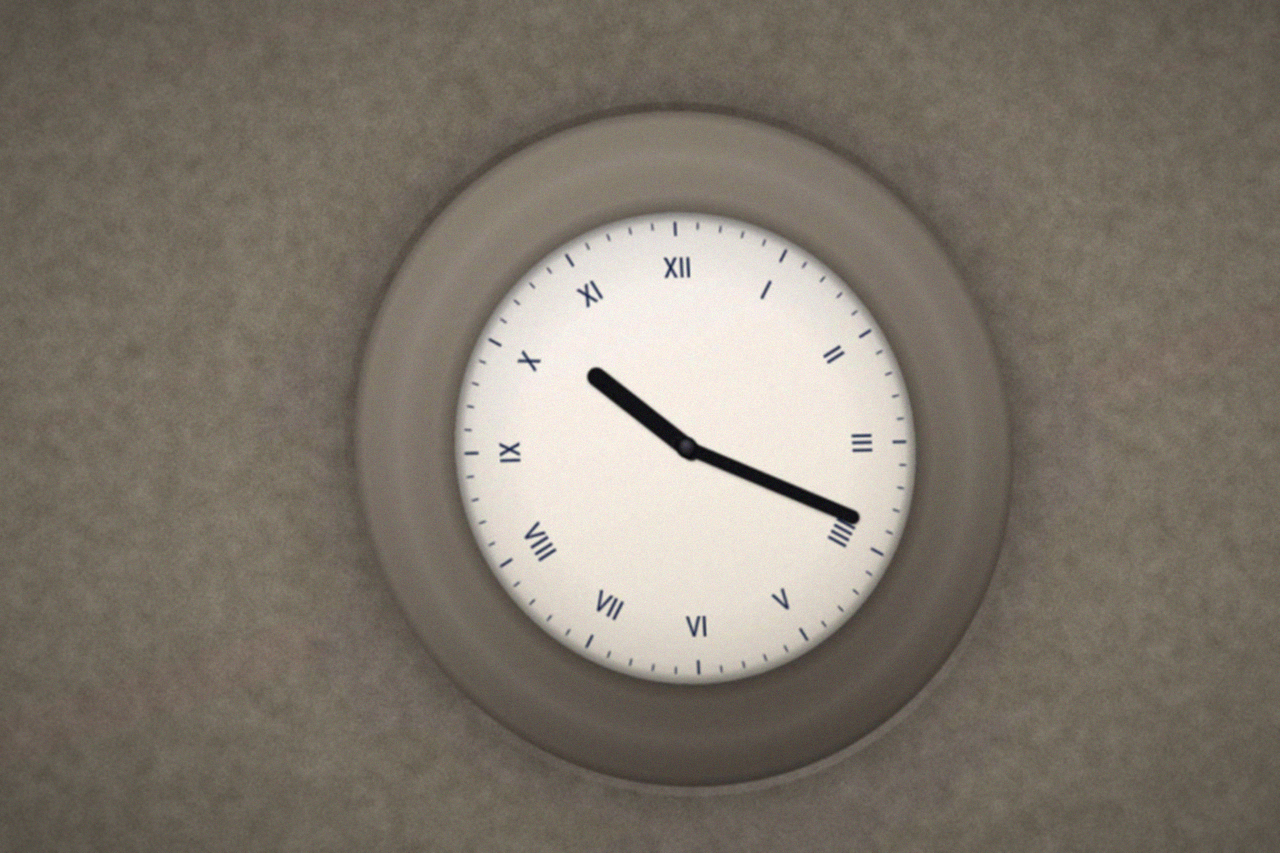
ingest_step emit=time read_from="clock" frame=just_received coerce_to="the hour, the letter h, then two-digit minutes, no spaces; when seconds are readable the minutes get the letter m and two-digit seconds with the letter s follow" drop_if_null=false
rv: 10h19
